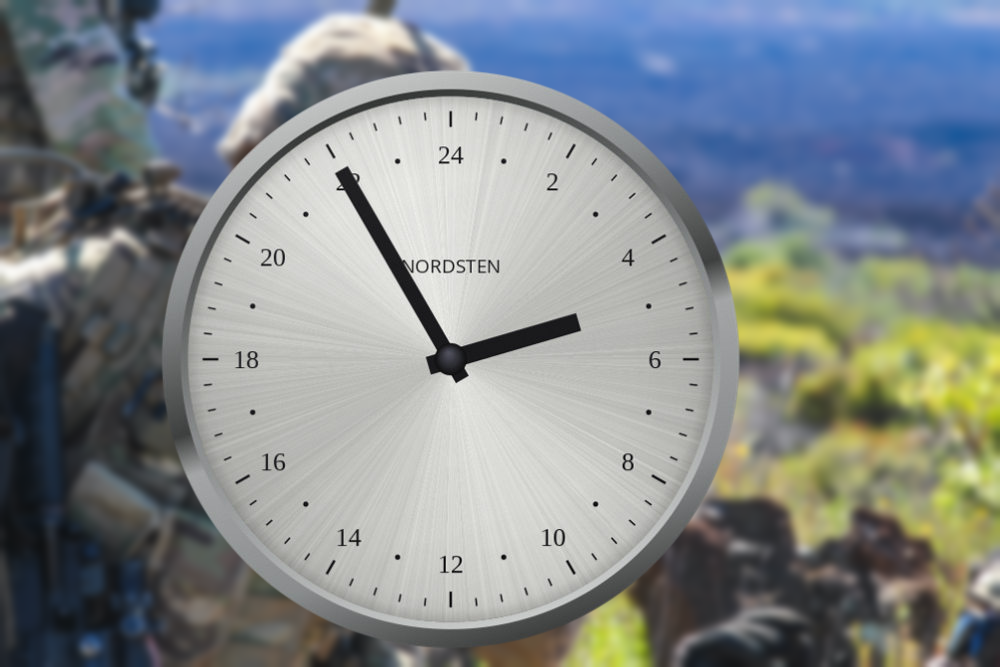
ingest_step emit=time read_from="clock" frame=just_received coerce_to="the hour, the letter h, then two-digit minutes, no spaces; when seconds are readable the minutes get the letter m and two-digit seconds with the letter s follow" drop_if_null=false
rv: 4h55
